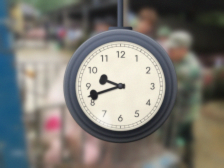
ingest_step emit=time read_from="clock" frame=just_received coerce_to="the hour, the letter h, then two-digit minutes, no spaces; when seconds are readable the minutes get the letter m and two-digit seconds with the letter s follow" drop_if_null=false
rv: 9h42
